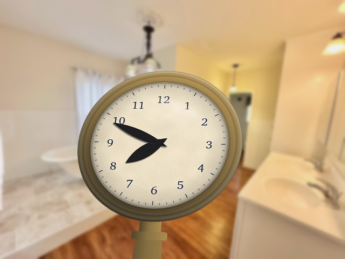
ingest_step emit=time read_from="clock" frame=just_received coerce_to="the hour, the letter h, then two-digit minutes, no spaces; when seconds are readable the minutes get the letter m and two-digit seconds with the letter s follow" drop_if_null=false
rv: 7h49
